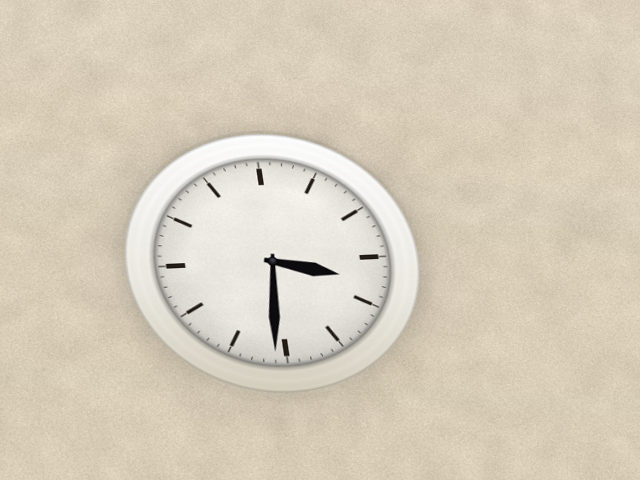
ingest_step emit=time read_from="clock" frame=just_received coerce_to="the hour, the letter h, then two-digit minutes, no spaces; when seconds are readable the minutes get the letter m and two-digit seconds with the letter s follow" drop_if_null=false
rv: 3h31
